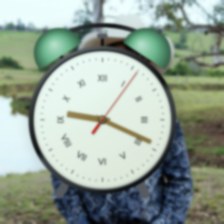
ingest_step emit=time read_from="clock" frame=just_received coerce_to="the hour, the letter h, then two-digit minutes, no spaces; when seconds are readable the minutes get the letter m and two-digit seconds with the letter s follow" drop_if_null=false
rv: 9h19m06s
